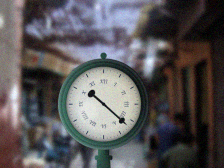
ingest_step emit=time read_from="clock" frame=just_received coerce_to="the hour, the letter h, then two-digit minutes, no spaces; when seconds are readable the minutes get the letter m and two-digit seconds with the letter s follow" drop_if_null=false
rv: 10h22
